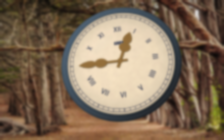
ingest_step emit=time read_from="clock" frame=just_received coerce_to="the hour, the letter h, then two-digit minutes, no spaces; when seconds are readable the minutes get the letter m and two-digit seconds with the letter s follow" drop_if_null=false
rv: 12h45
